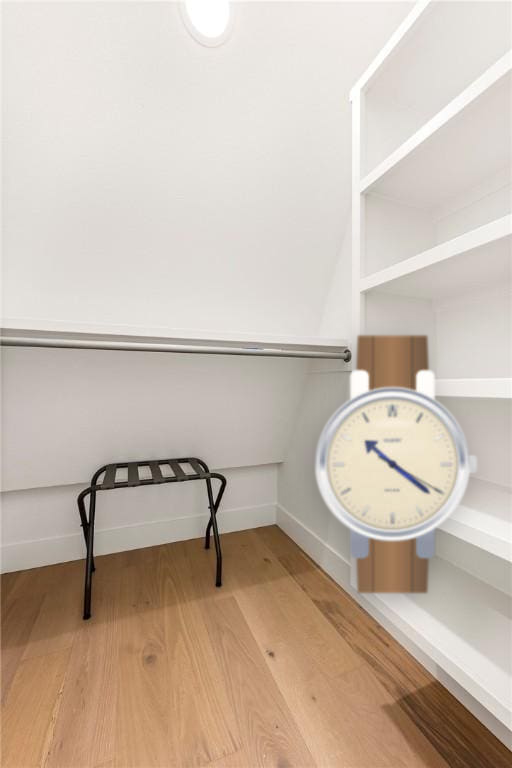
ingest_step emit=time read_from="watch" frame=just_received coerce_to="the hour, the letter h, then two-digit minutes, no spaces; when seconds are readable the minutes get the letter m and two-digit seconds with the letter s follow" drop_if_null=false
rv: 10h21m20s
